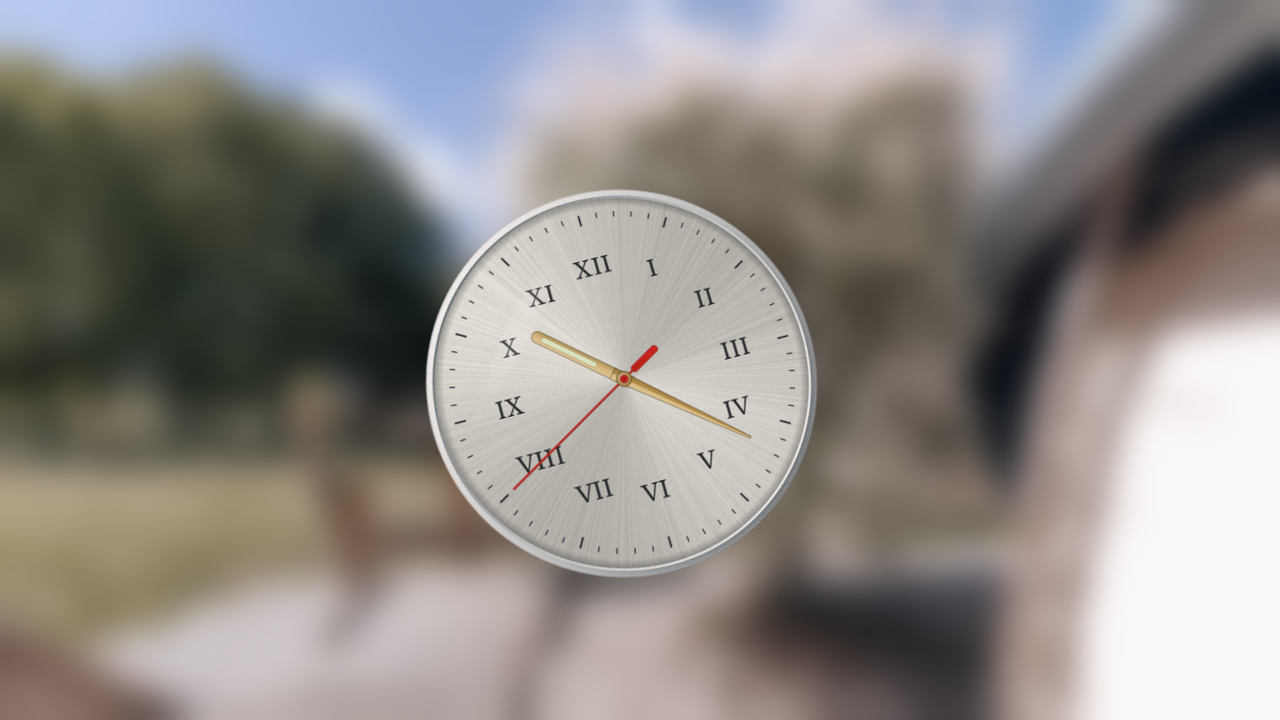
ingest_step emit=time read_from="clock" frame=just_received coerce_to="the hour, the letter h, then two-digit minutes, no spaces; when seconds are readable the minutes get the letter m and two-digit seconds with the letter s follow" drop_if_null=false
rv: 10h21m40s
